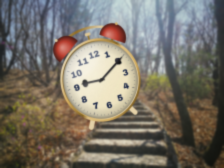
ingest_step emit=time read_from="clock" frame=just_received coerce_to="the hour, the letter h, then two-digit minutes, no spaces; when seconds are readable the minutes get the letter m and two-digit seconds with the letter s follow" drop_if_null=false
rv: 9h10
